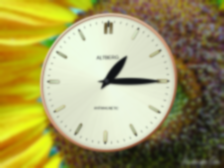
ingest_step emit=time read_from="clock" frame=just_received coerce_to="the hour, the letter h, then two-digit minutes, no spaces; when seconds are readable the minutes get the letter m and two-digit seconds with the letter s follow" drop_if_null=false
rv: 1h15
